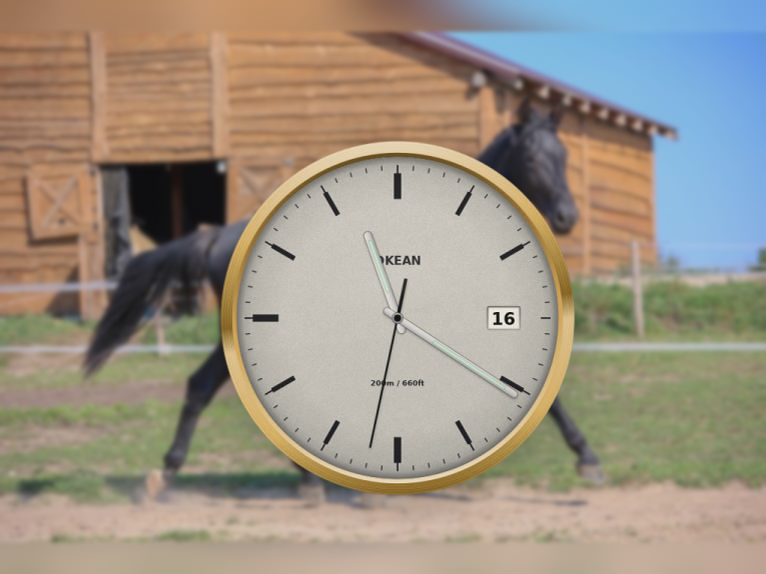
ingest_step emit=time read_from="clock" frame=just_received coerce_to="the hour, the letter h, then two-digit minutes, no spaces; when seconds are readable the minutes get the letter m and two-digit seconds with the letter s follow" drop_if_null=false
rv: 11h20m32s
